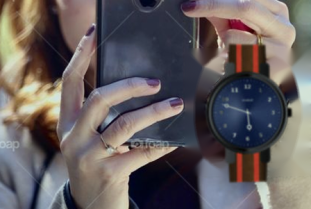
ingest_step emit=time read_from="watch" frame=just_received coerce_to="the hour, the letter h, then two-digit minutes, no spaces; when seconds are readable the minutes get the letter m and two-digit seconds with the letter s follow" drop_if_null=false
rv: 5h48
